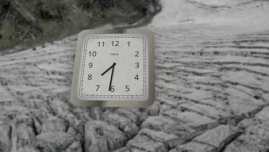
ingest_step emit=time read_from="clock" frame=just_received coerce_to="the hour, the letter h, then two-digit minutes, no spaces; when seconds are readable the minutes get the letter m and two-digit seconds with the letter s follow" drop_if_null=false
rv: 7h31
